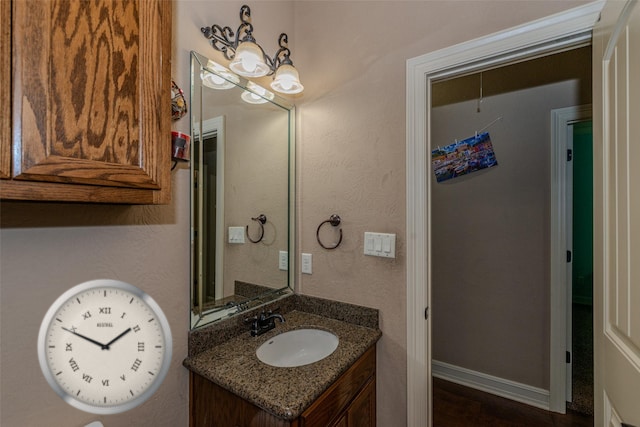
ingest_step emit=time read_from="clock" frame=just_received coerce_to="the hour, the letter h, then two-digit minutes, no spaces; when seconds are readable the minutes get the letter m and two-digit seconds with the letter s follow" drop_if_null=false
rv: 1h49
